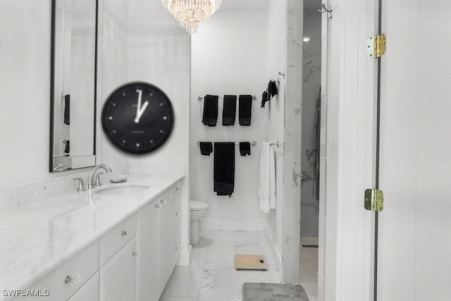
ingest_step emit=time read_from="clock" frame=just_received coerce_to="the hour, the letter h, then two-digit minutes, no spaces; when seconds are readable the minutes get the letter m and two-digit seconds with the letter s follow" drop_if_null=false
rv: 1h01
